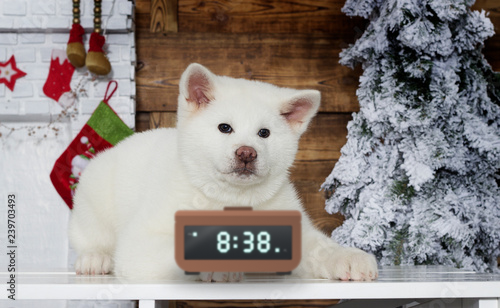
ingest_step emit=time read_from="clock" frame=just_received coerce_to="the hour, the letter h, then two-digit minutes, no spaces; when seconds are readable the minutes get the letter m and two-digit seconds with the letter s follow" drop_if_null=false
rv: 8h38
